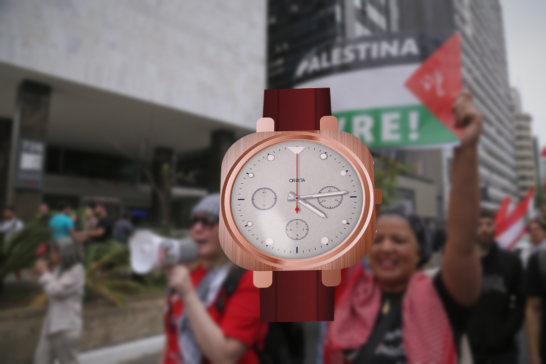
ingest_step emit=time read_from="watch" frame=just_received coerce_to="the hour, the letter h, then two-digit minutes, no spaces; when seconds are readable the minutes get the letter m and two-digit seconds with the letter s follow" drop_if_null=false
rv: 4h14
